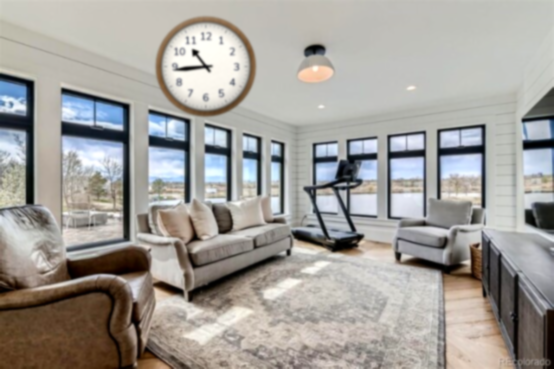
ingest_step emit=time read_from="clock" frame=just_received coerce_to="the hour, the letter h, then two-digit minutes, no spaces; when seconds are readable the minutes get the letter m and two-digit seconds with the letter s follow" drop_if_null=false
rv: 10h44
